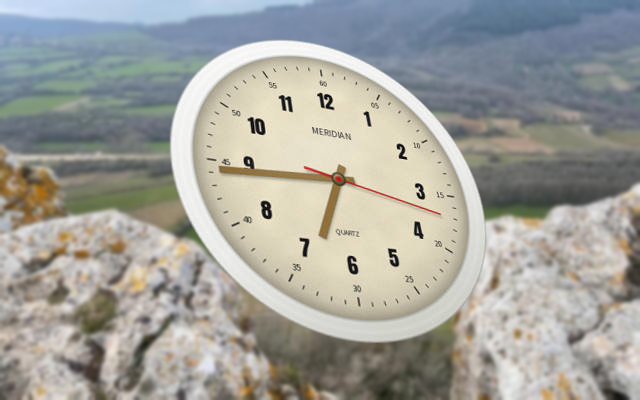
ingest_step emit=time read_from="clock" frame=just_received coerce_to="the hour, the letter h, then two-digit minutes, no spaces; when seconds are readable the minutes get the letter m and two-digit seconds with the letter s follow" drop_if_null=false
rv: 6h44m17s
